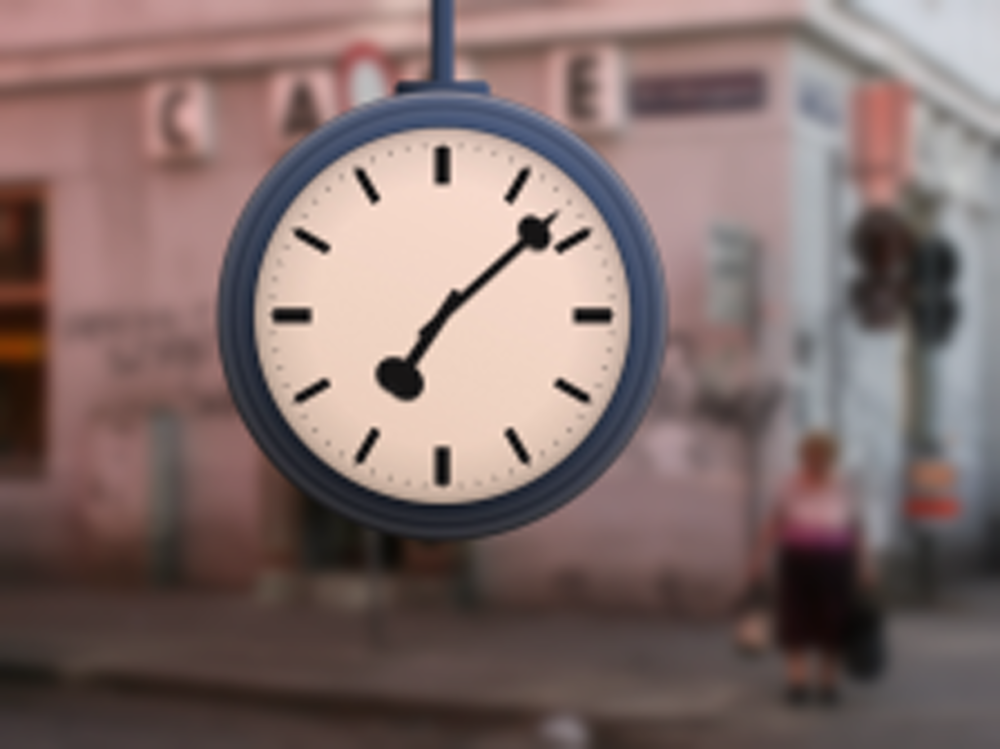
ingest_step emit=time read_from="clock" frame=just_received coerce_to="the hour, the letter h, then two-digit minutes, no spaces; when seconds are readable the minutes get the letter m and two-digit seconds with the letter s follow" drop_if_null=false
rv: 7h08
